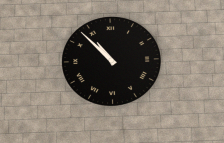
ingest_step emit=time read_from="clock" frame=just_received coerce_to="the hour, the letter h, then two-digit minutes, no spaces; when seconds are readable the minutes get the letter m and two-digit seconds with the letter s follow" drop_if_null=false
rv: 10h53
